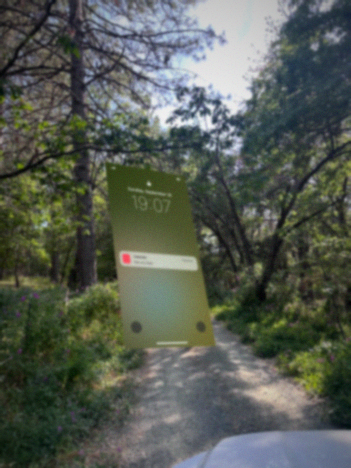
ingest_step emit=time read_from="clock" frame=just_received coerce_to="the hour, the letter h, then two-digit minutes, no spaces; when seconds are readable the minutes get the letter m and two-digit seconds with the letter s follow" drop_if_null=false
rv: 19h07
